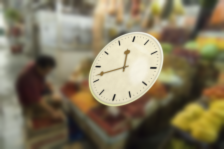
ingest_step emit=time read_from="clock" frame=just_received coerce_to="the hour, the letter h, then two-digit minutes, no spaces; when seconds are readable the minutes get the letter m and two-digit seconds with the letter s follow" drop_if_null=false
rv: 11h42
